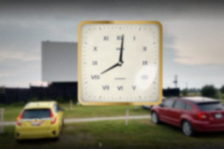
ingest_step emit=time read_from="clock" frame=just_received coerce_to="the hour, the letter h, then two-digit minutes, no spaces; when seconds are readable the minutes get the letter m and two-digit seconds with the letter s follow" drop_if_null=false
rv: 8h01
